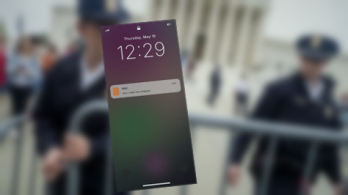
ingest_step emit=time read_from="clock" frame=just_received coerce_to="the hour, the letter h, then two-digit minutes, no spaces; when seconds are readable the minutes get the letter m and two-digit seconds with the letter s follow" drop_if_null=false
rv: 12h29
